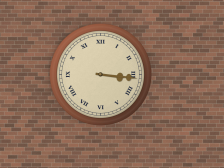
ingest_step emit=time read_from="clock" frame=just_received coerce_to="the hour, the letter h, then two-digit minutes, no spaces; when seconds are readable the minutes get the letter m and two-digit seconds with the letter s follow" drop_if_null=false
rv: 3h16
